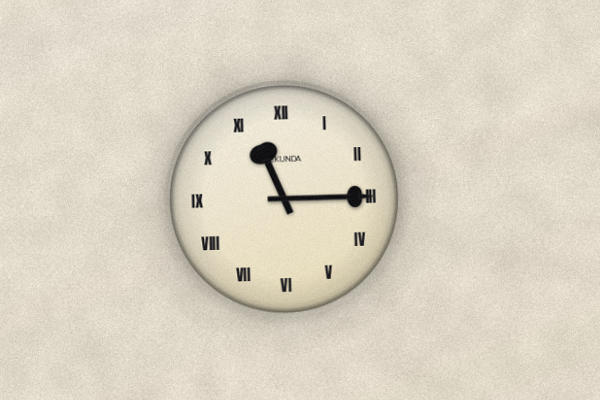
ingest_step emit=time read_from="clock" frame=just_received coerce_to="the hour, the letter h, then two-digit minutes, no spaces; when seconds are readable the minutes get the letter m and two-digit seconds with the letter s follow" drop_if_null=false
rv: 11h15
